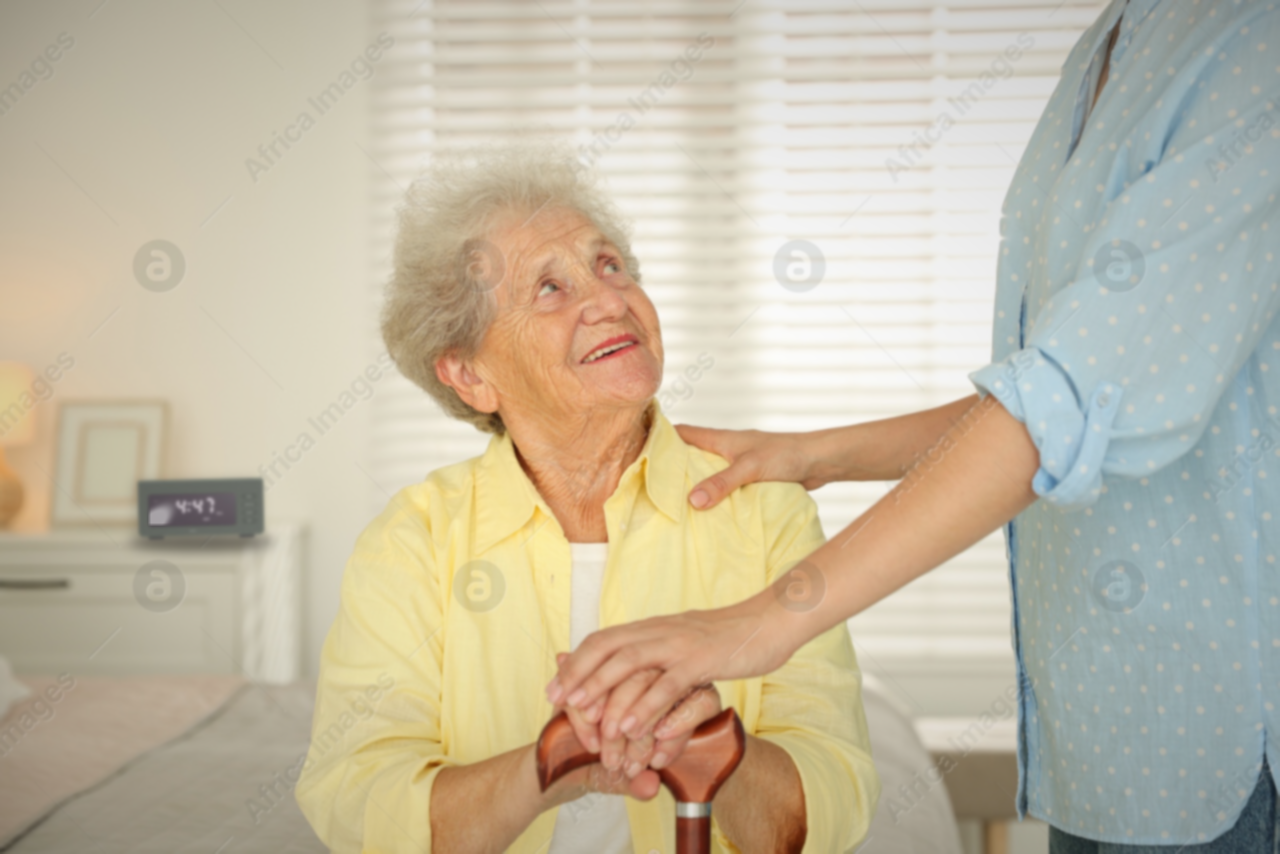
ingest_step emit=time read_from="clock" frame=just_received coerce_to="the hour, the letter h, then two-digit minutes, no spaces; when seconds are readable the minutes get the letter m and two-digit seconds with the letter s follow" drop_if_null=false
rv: 4h47
